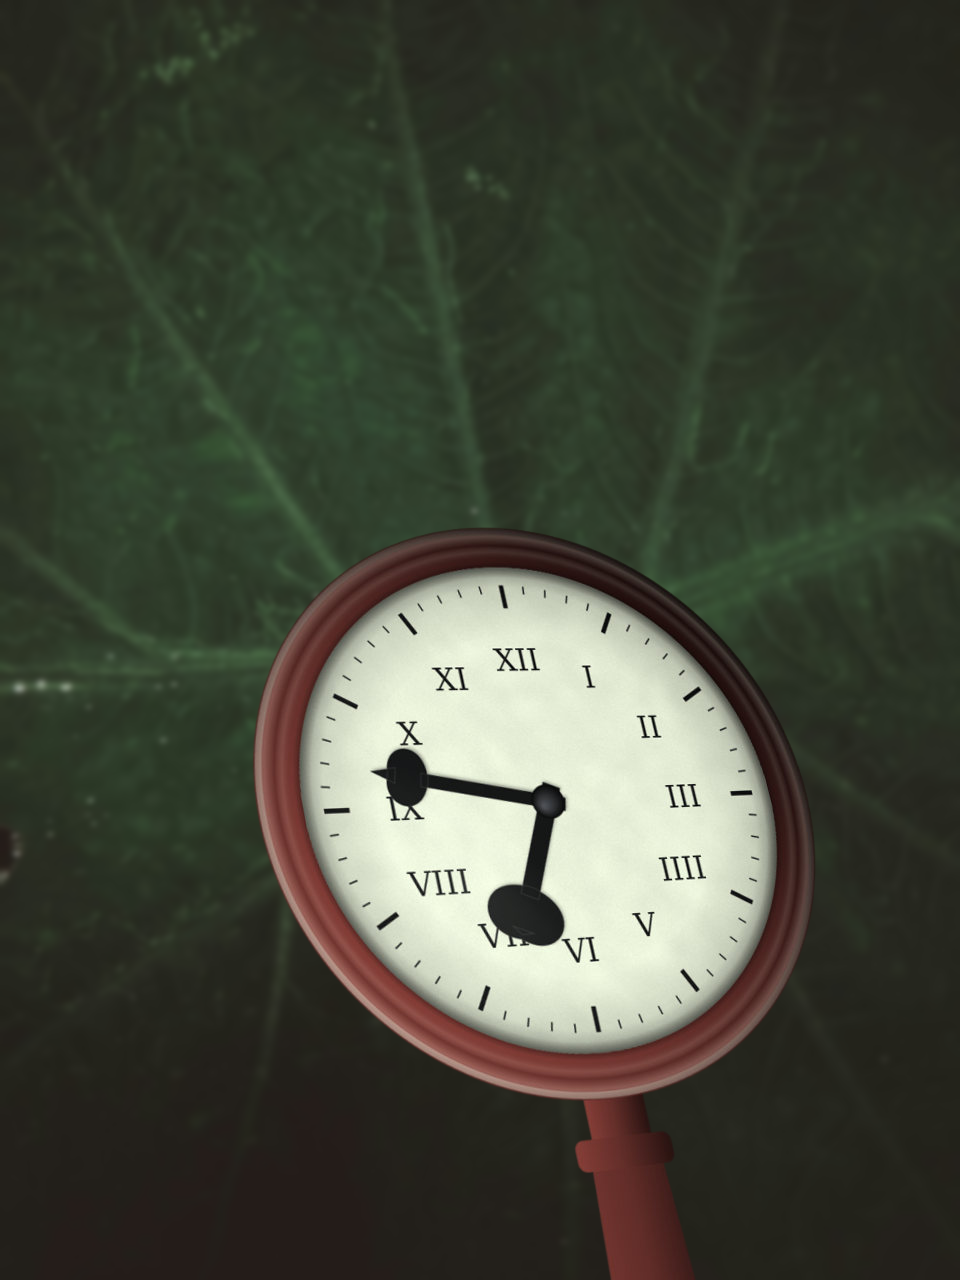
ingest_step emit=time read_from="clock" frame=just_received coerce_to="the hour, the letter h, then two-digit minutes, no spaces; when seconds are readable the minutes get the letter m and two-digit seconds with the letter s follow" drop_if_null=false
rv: 6h47
